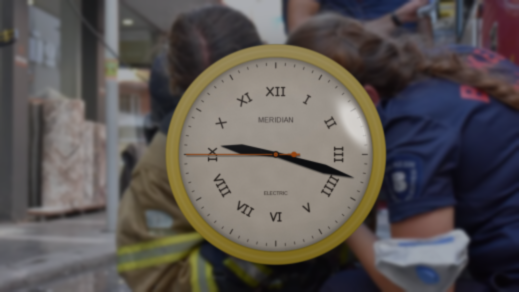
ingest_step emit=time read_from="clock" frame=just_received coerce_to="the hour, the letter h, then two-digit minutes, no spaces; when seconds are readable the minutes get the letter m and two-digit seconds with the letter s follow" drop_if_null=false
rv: 9h17m45s
